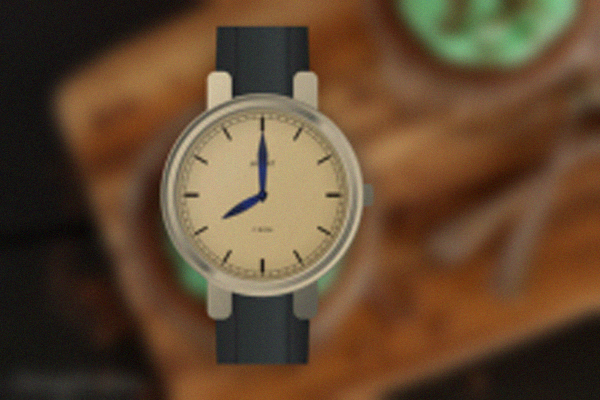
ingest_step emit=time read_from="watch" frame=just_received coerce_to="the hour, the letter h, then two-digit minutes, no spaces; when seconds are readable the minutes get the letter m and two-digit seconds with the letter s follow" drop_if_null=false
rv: 8h00
